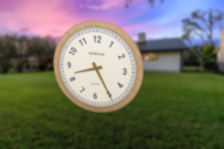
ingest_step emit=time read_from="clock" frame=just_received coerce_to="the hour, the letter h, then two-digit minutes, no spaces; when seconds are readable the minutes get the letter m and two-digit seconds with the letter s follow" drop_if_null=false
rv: 8h25
